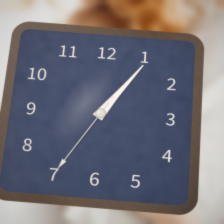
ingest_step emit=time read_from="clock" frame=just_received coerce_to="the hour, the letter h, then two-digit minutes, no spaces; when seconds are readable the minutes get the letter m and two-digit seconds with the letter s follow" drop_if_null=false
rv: 1h05m35s
